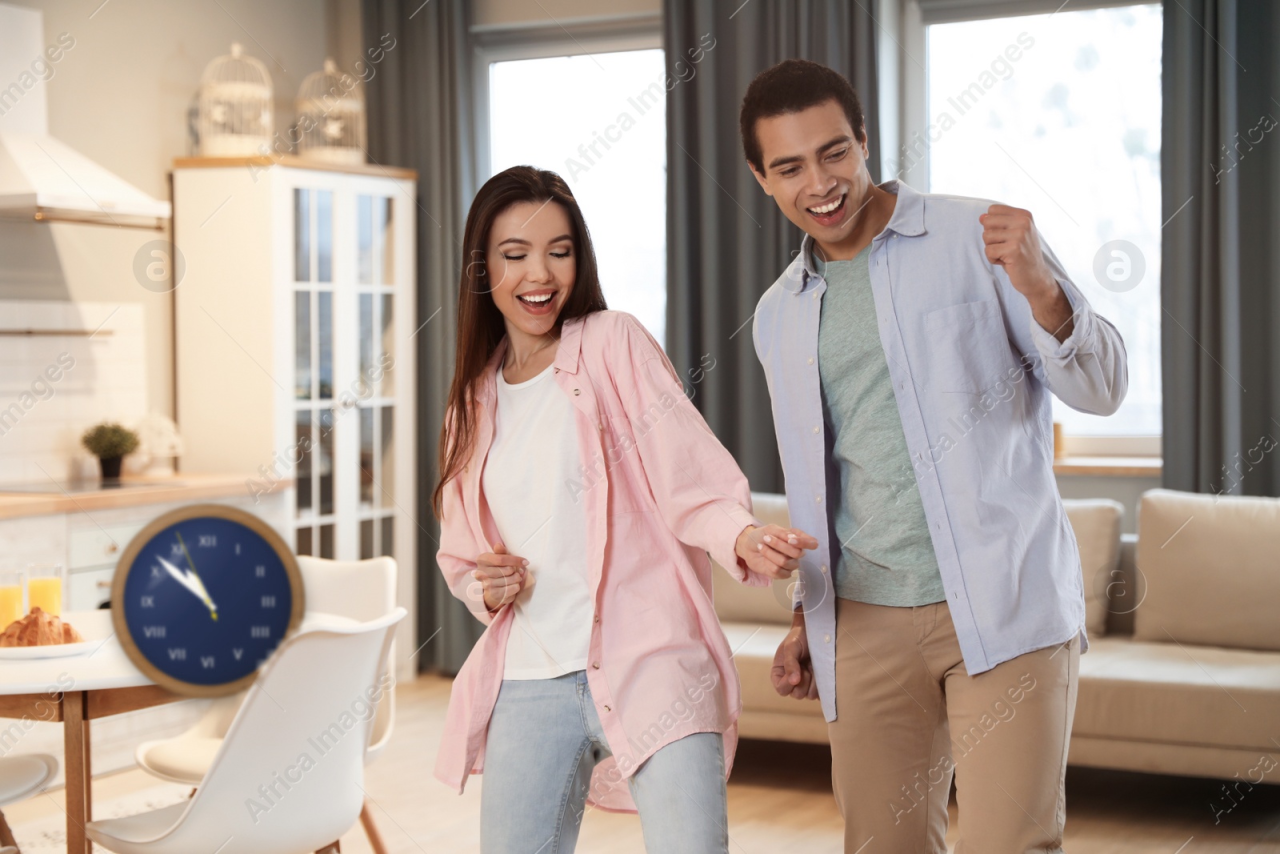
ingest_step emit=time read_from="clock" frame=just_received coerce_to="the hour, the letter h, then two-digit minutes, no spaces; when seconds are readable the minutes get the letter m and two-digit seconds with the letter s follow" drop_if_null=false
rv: 10h51m56s
